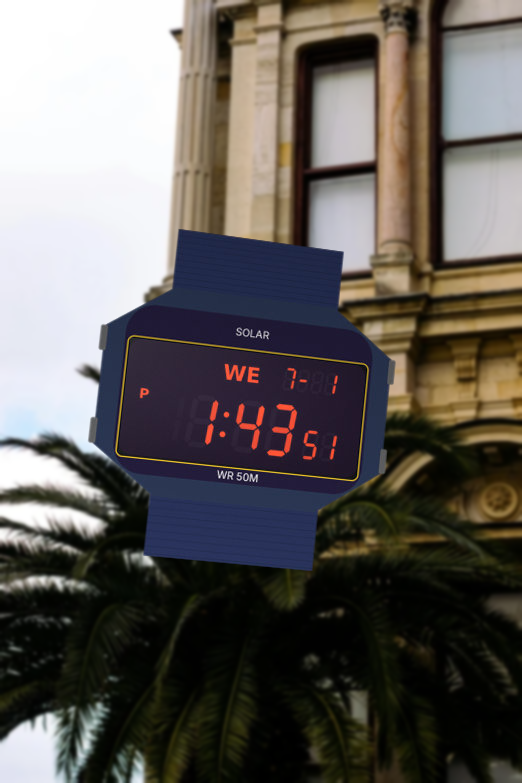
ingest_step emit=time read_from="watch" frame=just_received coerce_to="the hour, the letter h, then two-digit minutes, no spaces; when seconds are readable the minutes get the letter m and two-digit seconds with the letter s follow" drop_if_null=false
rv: 1h43m51s
